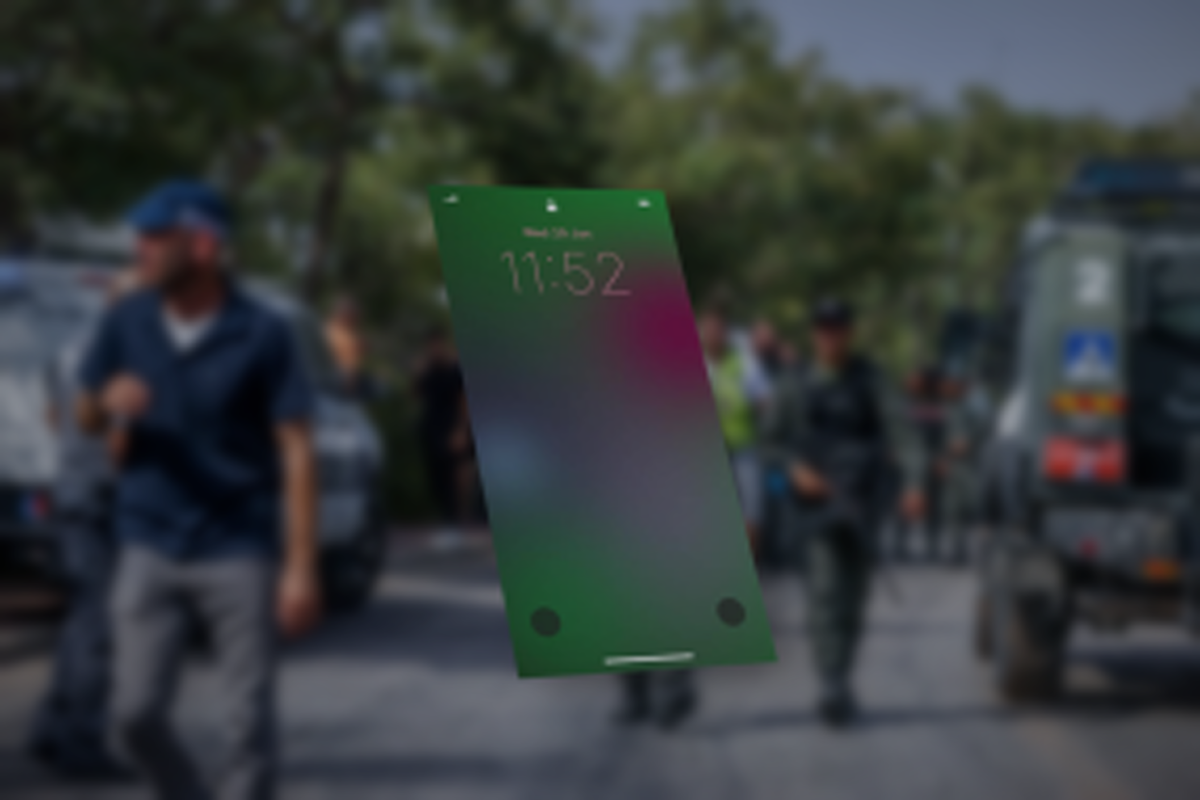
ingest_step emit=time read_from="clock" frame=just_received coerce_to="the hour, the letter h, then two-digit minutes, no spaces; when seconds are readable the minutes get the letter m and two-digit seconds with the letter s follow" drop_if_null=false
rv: 11h52
